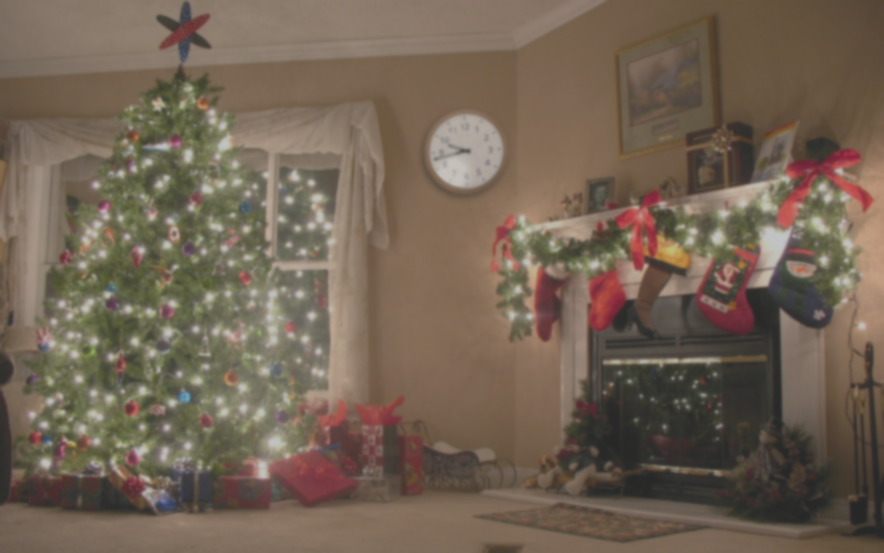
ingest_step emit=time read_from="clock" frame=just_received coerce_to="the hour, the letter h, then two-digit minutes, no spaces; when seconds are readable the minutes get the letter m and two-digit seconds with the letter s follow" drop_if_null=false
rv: 9h43
